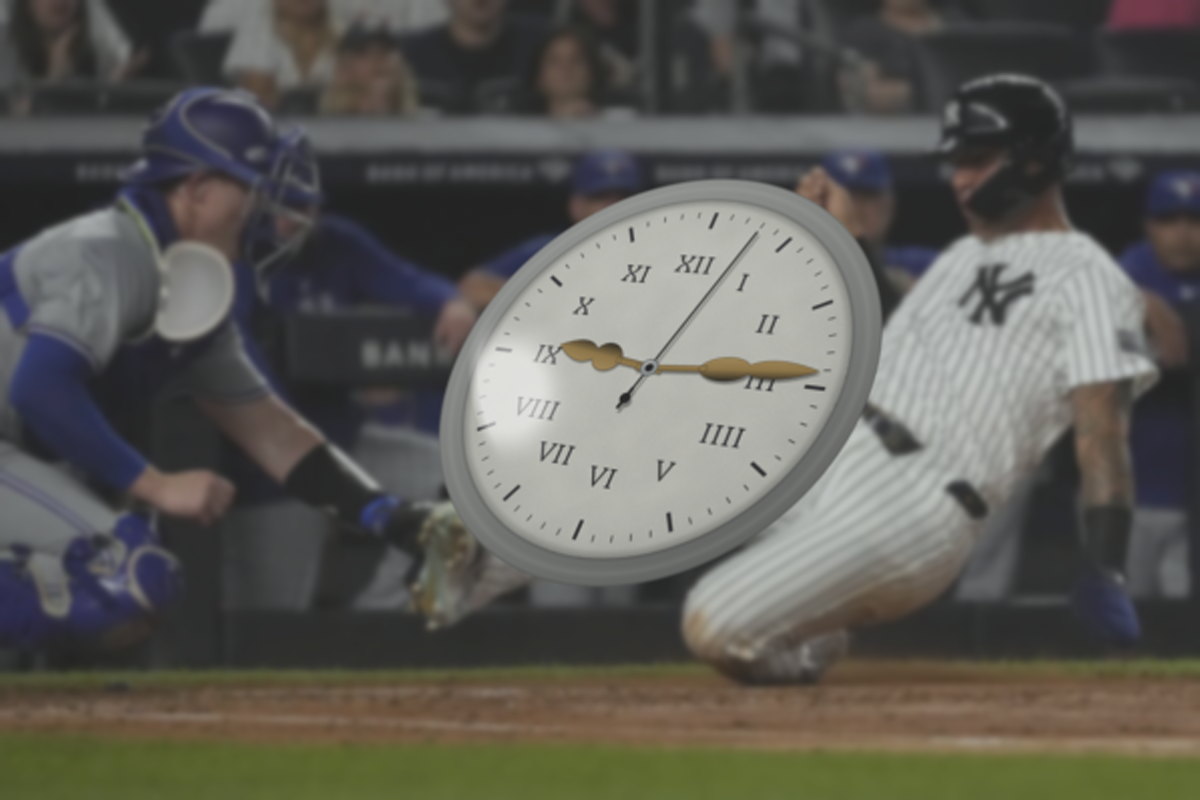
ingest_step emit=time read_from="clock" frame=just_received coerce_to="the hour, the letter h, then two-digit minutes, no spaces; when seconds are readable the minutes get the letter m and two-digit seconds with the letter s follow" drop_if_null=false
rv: 9h14m03s
